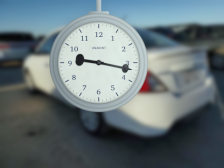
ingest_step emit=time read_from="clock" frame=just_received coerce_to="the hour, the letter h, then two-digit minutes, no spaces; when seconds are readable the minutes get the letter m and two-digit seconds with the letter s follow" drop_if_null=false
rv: 9h17
